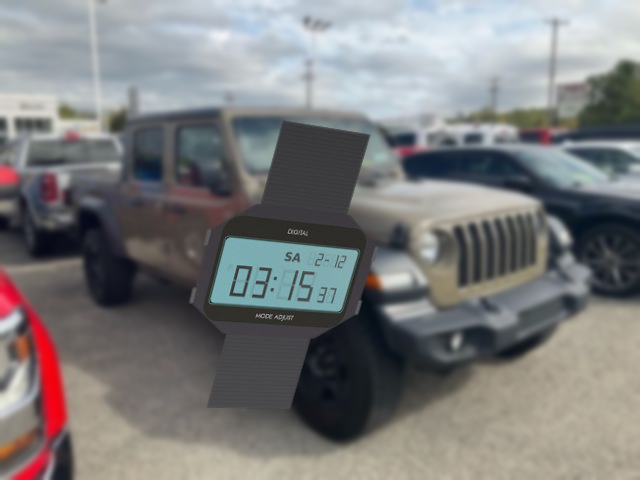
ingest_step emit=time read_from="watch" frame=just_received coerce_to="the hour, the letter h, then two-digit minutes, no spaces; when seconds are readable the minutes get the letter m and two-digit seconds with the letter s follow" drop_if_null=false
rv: 3h15m37s
